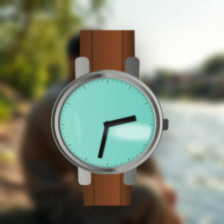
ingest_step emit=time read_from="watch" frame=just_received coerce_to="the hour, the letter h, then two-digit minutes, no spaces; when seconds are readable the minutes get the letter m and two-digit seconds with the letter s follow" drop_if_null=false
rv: 2h32
